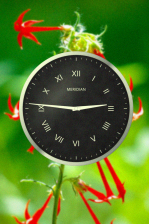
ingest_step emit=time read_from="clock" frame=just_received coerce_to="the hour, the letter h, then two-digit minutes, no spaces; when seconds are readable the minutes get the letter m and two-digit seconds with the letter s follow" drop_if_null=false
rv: 2h46
